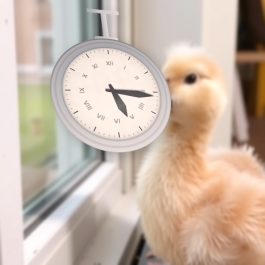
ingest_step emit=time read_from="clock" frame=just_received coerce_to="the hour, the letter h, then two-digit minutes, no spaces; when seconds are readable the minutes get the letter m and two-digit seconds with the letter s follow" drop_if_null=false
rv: 5h16
